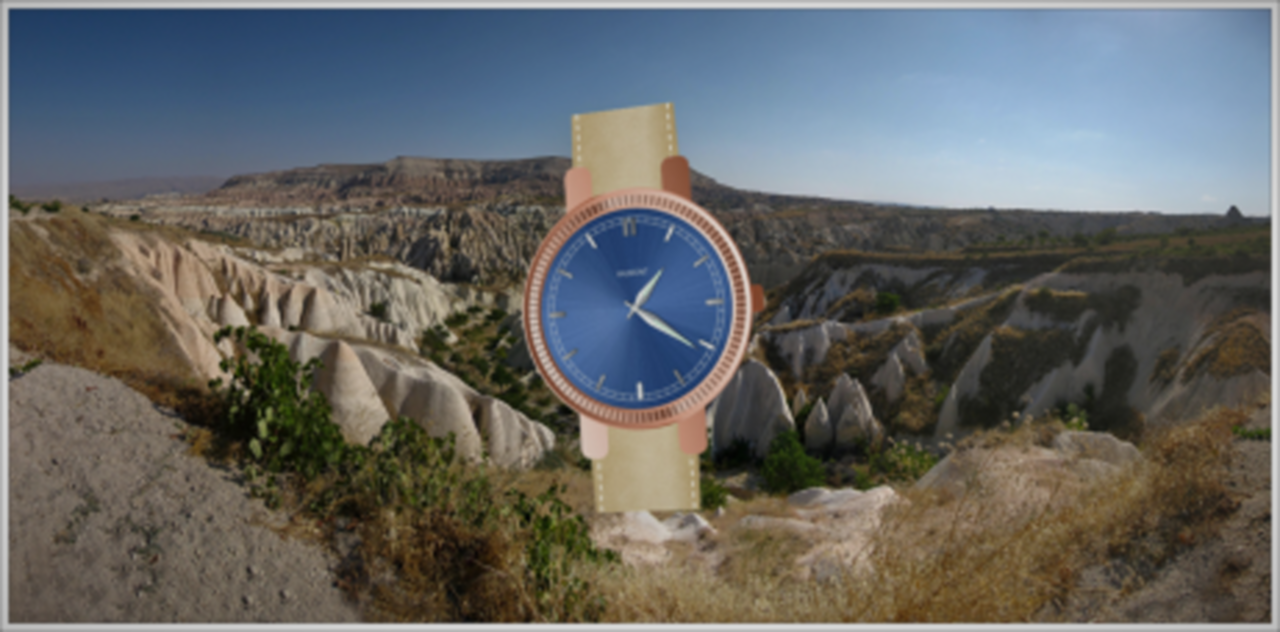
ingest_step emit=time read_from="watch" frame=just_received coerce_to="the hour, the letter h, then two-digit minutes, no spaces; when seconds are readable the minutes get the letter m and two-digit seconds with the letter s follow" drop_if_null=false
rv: 1h21
